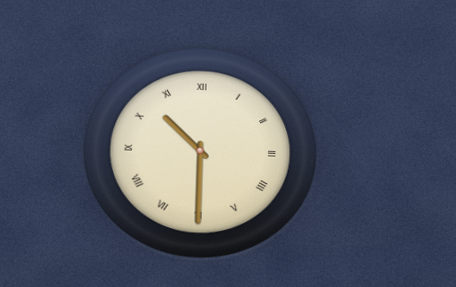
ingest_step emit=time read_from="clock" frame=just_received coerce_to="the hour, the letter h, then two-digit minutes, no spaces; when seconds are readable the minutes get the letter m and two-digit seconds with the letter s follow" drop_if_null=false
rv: 10h30
